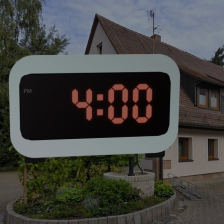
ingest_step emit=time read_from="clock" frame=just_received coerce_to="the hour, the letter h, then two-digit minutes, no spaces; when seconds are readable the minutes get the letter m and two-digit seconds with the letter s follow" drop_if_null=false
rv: 4h00
